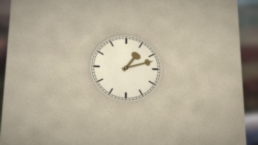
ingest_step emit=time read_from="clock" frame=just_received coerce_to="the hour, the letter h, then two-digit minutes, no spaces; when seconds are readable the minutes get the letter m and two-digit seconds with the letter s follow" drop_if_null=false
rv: 1h12
